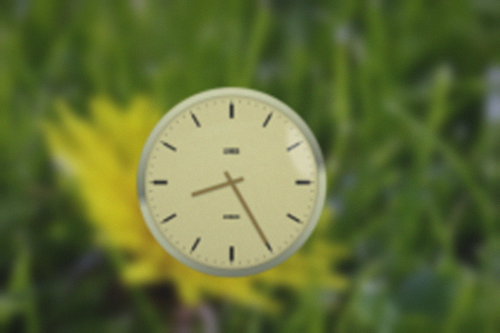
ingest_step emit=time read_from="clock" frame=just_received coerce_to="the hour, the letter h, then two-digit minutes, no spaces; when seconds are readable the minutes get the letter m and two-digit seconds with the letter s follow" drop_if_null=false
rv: 8h25
